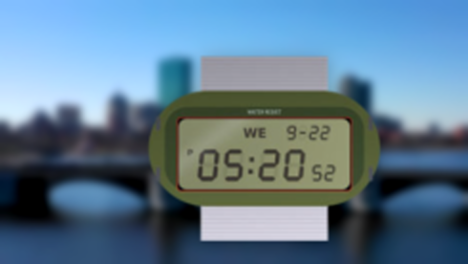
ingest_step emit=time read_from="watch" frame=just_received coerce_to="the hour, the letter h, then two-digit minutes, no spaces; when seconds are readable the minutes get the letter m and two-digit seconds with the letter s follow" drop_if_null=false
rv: 5h20m52s
